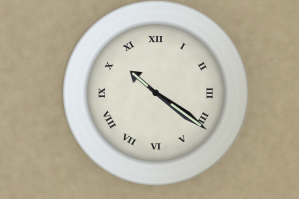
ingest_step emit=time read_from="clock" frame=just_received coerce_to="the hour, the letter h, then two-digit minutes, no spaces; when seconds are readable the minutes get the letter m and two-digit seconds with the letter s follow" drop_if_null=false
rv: 10h21
